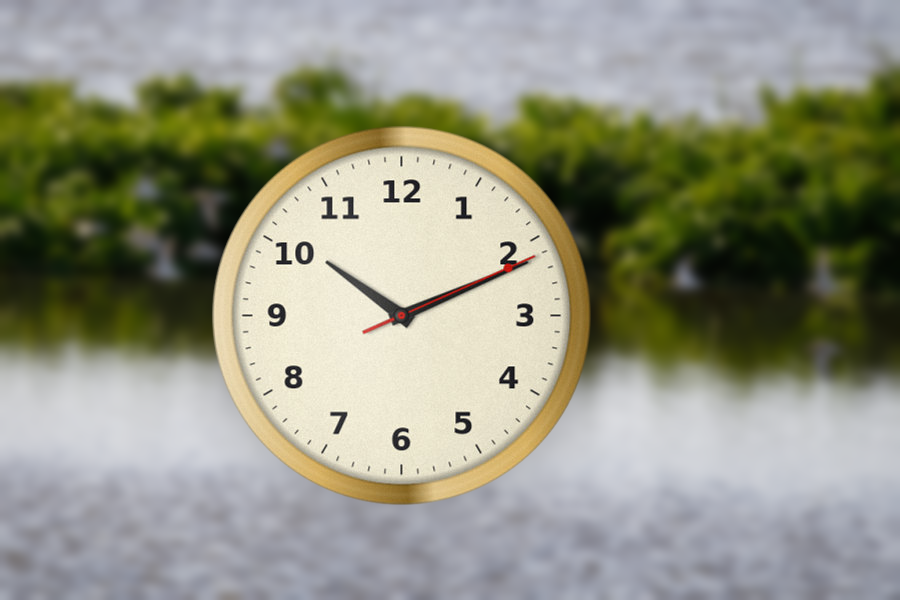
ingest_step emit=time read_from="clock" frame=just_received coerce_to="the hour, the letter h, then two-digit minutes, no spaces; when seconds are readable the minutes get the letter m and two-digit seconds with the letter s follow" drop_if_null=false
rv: 10h11m11s
